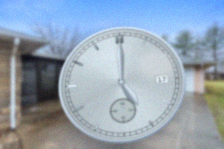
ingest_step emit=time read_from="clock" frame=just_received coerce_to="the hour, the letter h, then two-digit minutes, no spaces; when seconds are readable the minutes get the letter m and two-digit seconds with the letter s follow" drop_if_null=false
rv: 5h00
